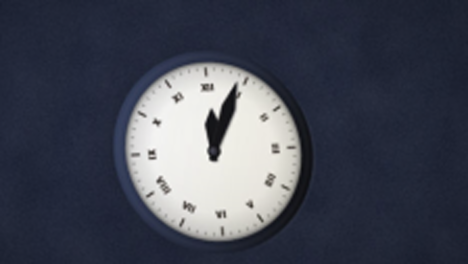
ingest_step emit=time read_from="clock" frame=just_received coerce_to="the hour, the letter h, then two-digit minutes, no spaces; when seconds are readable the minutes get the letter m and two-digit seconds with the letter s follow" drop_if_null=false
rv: 12h04
